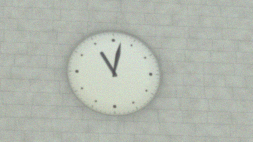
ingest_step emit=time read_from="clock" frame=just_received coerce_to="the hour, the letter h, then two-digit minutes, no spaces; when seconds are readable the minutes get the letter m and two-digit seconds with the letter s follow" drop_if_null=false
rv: 11h02
